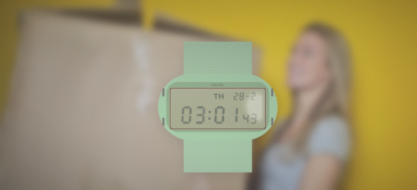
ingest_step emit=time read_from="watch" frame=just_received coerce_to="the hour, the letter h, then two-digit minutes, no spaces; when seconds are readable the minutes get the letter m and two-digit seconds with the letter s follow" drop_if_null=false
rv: 3h01m43s
